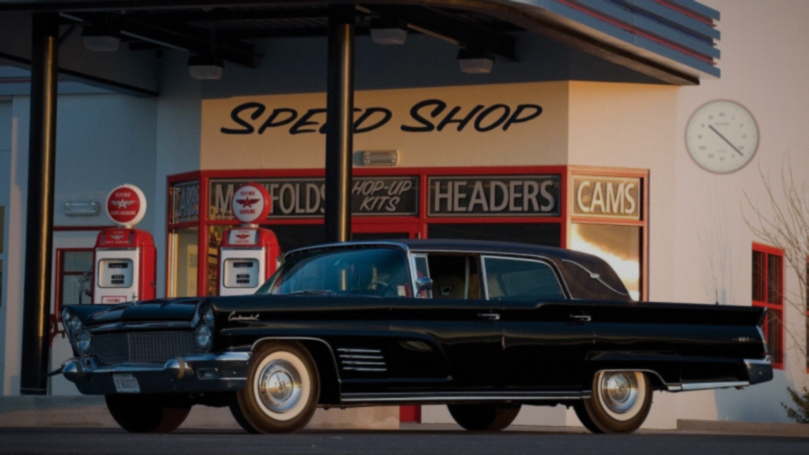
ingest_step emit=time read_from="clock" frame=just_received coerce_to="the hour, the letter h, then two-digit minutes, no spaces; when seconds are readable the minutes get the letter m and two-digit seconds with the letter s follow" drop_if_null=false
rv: 10h22
